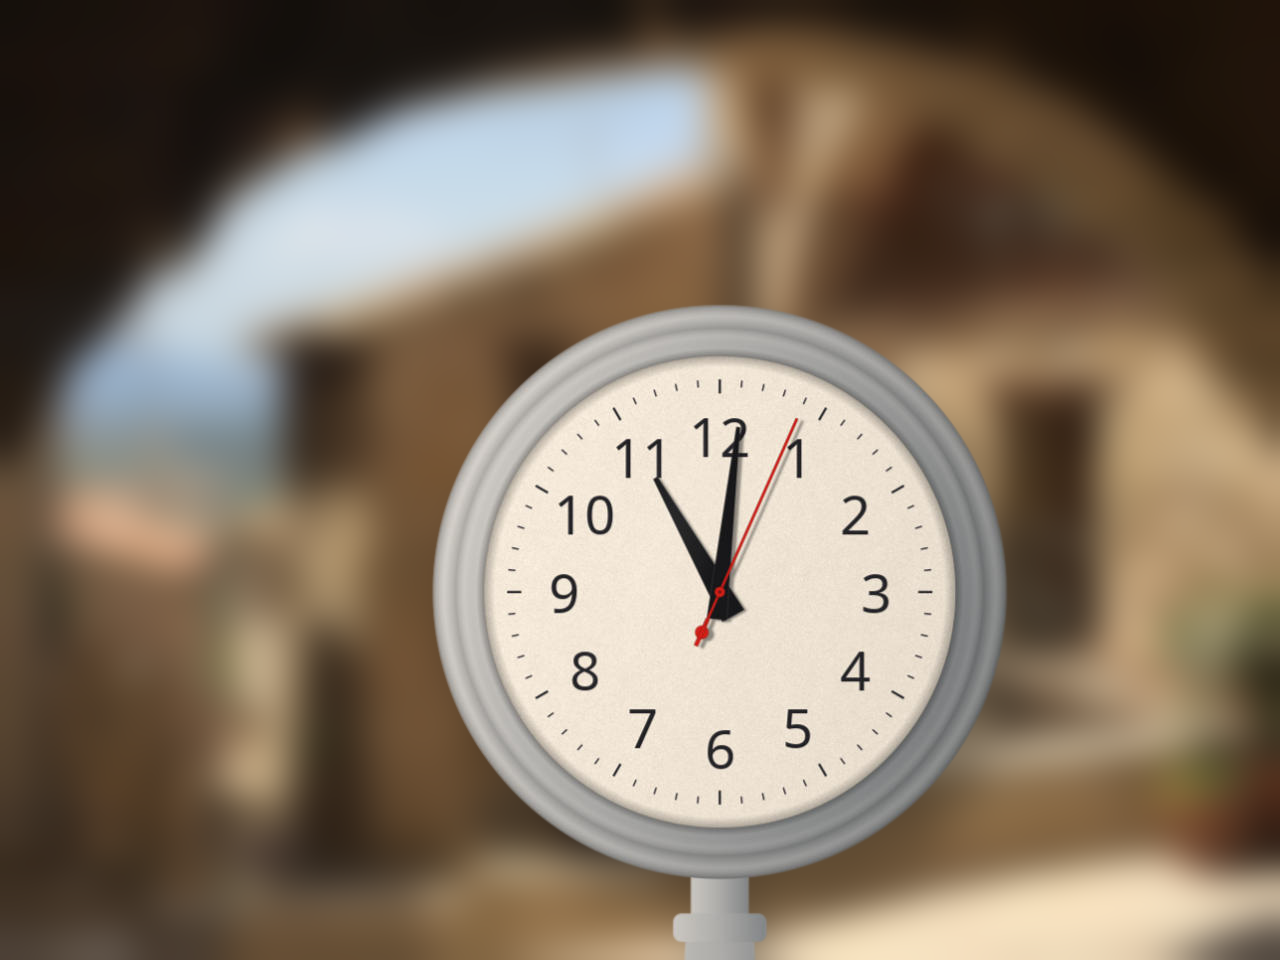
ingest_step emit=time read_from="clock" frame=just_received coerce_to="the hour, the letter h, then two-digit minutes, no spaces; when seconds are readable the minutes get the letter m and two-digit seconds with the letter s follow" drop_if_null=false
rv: 11h01m04s
